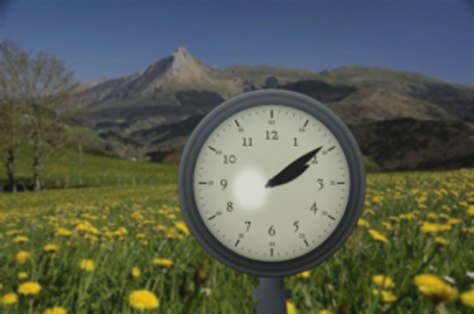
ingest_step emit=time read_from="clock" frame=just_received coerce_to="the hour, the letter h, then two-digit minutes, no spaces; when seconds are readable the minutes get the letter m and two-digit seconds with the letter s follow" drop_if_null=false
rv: 2h09
